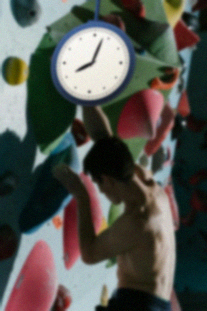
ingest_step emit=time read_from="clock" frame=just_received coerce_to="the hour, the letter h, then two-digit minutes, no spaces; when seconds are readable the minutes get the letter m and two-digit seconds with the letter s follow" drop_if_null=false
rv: 8h03
